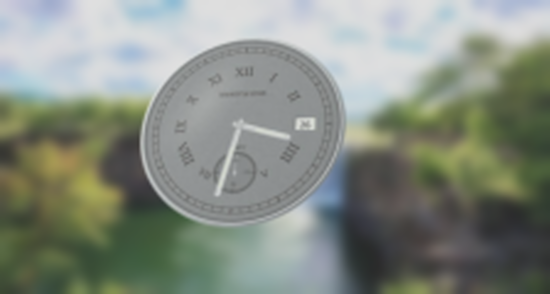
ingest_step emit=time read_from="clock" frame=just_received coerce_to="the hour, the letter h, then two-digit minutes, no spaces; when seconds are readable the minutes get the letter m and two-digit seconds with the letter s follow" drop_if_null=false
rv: 3h32
